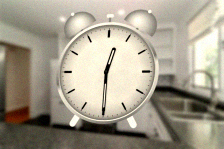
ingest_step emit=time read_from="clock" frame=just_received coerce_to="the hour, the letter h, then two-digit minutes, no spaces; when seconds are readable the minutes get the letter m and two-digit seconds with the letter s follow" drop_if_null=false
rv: 12h30
